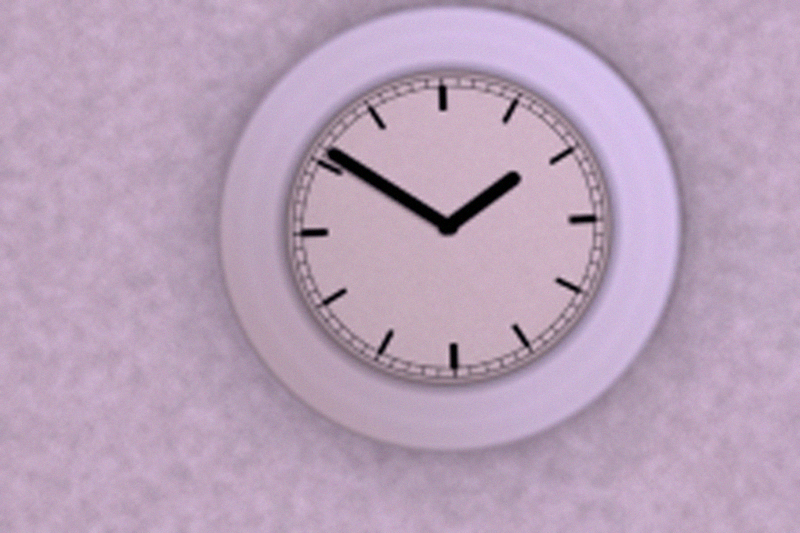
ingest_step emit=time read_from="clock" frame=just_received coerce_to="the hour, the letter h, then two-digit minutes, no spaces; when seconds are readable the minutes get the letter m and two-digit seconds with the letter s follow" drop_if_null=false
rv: 1h51
